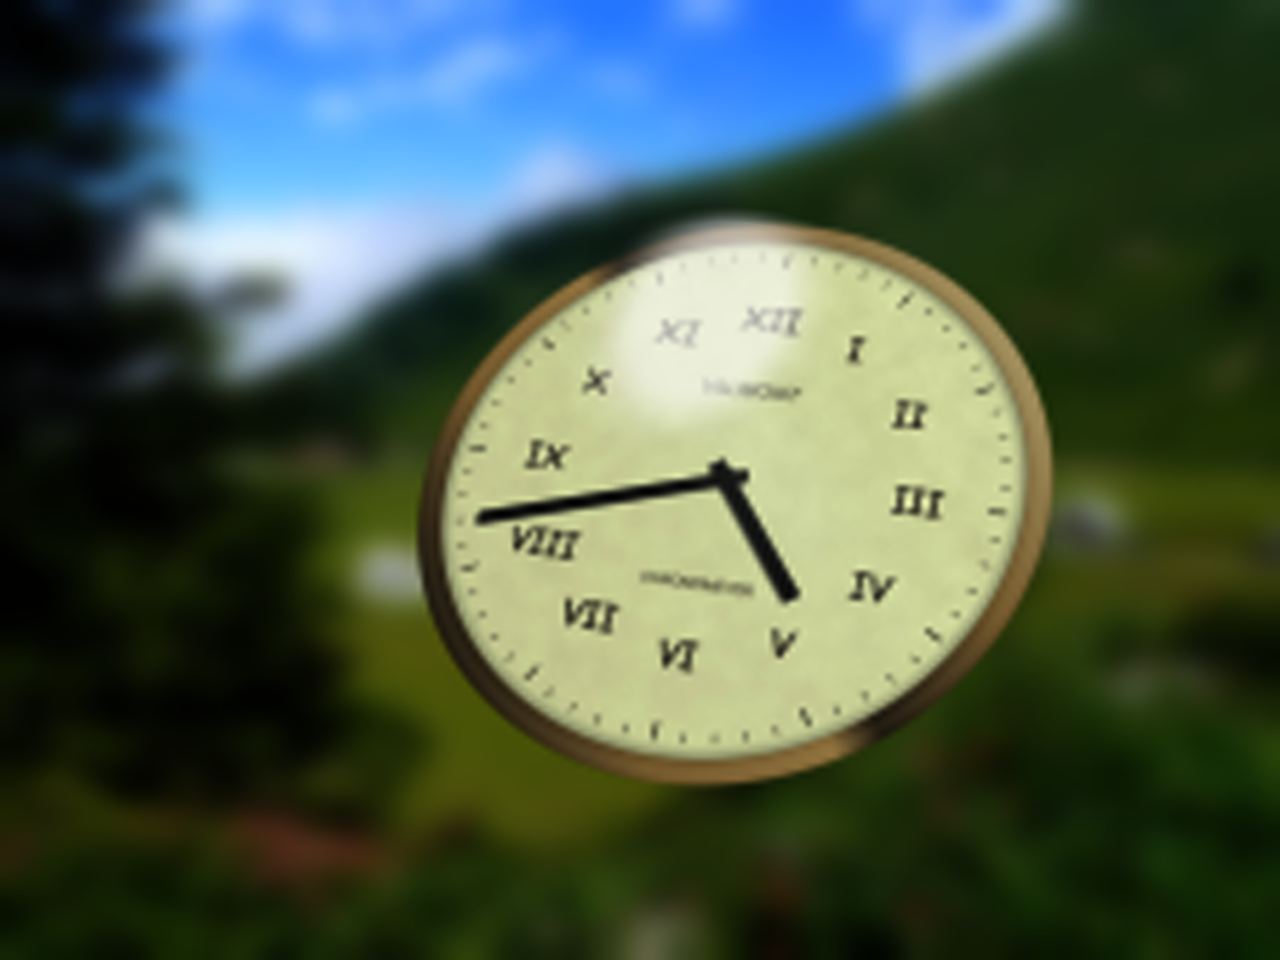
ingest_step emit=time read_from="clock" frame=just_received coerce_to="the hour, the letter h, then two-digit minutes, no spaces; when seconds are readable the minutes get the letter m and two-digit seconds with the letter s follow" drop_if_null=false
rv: 4h42
